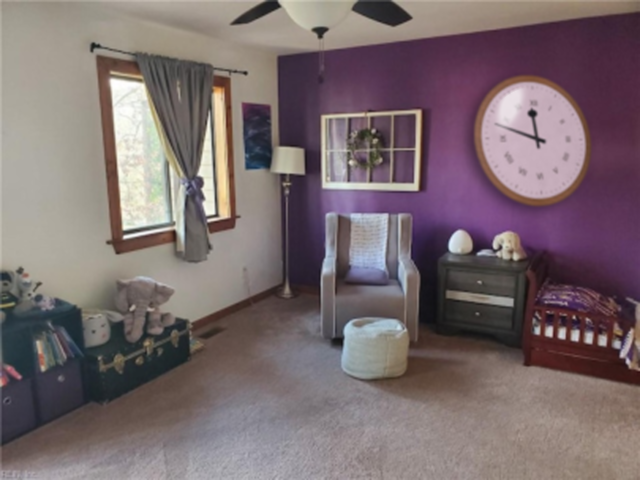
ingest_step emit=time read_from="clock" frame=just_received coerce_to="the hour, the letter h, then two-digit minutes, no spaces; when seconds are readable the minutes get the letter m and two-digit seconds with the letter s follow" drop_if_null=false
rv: 11h48
